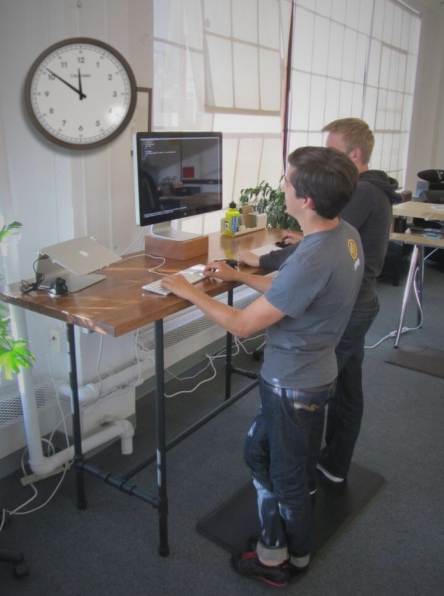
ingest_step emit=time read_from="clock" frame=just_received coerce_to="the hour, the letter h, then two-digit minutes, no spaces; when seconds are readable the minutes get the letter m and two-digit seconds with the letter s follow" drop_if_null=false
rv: 11h51
